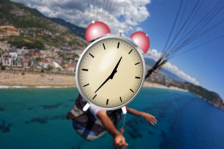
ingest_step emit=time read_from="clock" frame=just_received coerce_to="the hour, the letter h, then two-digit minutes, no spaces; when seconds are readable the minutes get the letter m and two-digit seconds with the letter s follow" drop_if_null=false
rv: 12h36
